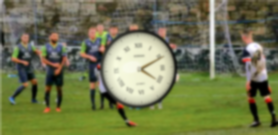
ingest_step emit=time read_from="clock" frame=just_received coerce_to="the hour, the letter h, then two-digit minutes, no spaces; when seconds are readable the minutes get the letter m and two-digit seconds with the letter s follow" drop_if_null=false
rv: 4h11
